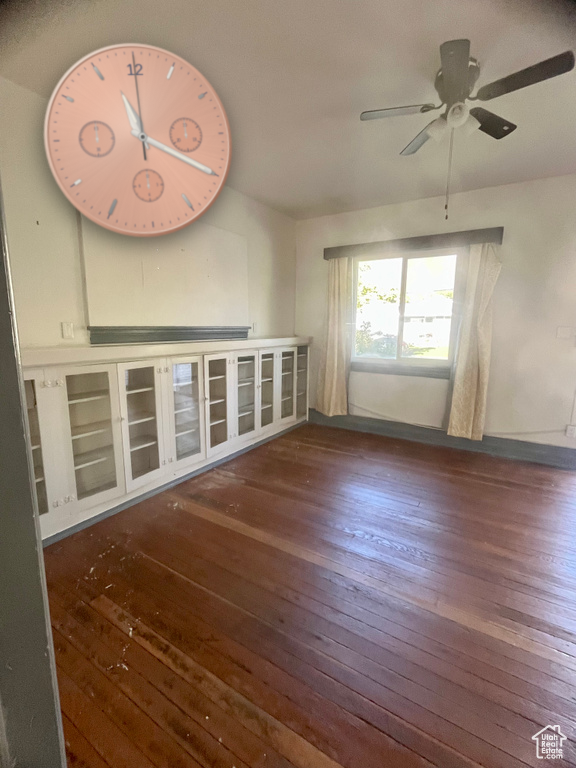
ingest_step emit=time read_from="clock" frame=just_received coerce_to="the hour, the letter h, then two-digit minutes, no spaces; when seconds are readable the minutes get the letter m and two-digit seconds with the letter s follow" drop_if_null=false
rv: 11h20
